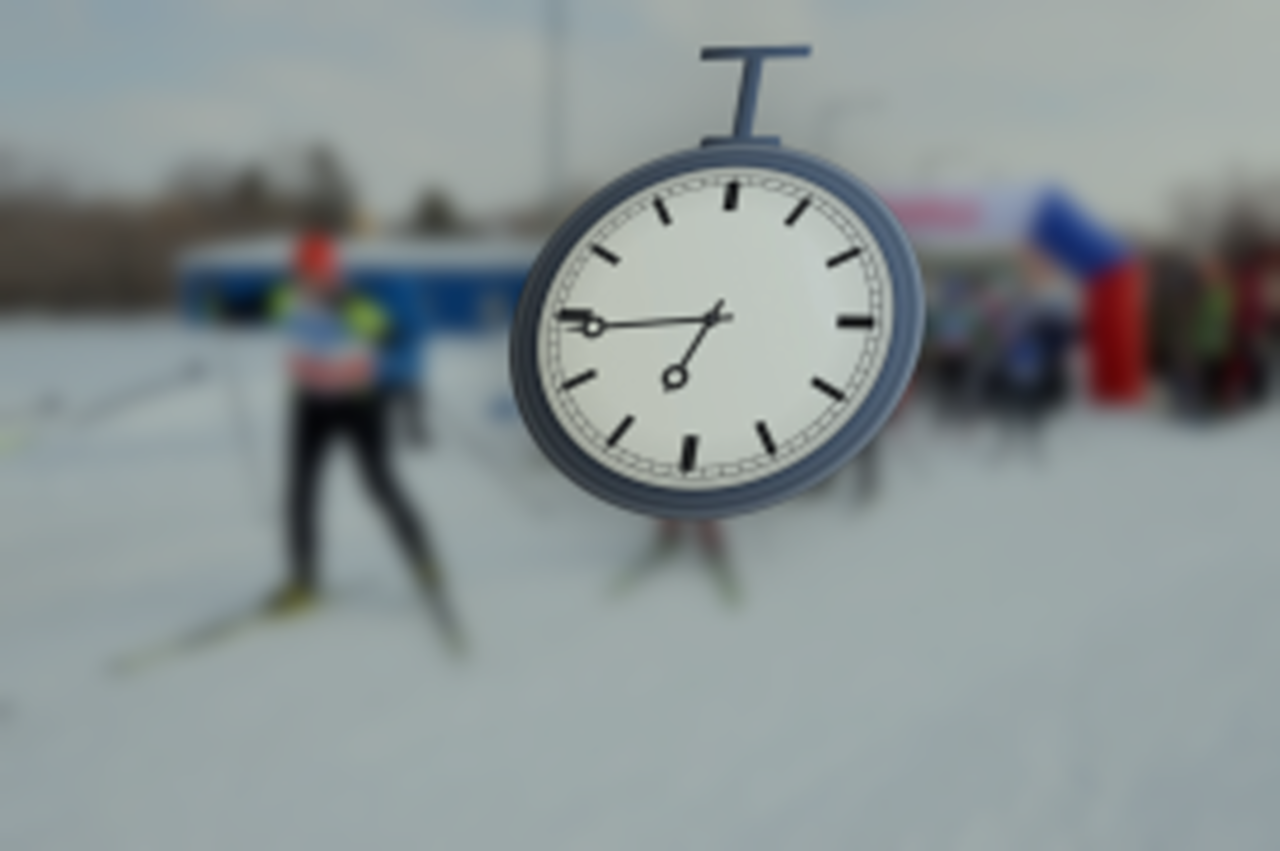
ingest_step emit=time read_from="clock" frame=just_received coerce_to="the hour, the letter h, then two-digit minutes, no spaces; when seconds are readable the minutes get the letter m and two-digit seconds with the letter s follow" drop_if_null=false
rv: 6h44
